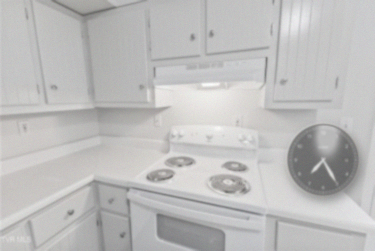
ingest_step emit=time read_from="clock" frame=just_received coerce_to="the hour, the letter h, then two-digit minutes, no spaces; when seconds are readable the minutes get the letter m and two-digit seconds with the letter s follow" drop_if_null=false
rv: 7h25
